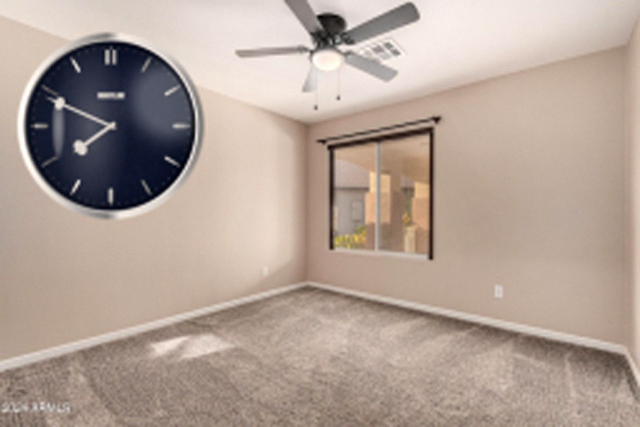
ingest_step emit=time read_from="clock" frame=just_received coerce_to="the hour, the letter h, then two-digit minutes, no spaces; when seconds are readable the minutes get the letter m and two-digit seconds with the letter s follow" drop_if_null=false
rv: 7h49
